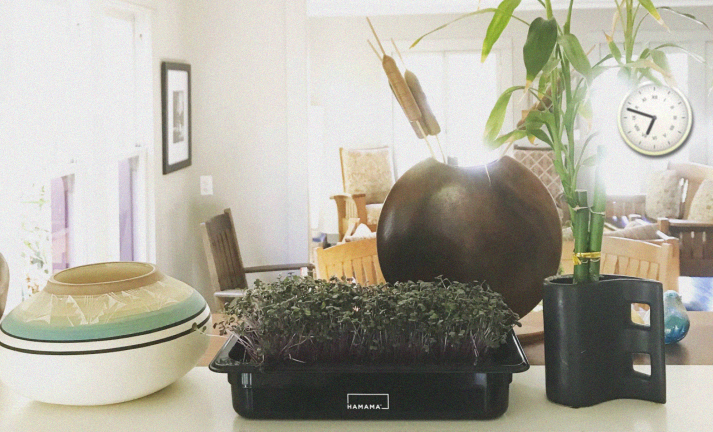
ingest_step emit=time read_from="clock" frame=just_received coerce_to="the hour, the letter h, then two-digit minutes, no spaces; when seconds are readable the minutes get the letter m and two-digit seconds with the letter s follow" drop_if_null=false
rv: 6h48
